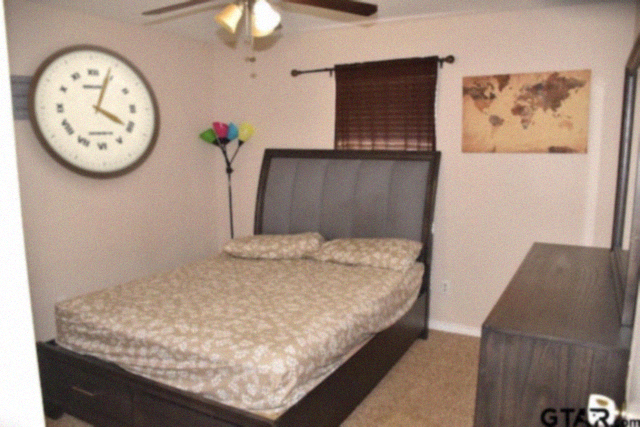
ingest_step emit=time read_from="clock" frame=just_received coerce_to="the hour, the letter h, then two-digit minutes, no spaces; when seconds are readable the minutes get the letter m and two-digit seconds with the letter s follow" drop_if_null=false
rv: 4h04
